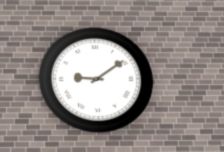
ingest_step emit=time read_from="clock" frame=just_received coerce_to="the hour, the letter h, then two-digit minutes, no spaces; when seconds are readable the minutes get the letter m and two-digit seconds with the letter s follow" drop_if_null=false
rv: 9h09
